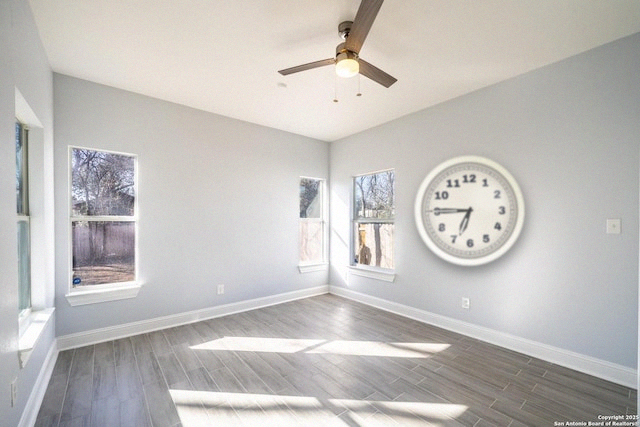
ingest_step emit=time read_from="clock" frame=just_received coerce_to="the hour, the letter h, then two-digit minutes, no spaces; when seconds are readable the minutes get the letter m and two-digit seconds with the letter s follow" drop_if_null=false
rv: 6h45
